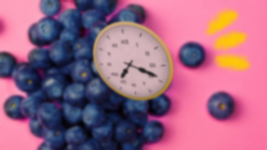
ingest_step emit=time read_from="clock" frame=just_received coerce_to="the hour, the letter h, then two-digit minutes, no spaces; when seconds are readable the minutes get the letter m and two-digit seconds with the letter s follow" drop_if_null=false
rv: 7h19
